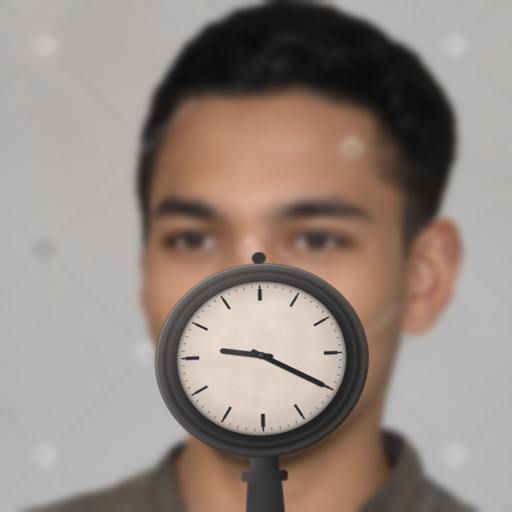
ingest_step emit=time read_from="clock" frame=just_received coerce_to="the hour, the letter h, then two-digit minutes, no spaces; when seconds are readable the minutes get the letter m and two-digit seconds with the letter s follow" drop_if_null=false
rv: 9h20
